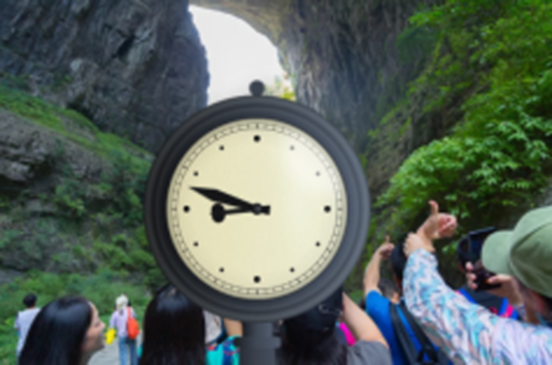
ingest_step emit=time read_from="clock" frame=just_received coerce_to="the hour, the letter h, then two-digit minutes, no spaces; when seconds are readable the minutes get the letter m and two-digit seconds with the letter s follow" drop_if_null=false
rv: 8h48
